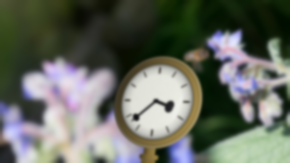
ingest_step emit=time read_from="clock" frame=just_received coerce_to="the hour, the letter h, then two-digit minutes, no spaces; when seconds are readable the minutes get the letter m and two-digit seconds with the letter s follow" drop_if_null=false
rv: 3h38
